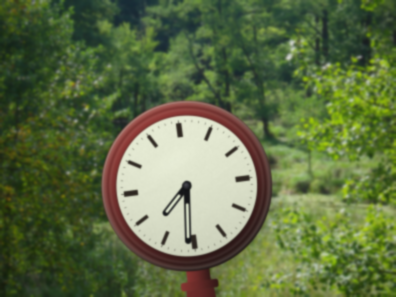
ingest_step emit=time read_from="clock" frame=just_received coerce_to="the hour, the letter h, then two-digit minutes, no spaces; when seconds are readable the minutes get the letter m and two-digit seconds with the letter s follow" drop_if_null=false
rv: 7h31
